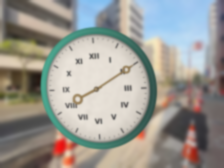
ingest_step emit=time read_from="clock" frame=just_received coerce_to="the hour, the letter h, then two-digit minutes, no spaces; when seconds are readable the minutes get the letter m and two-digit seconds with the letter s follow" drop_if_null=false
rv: 8h10
